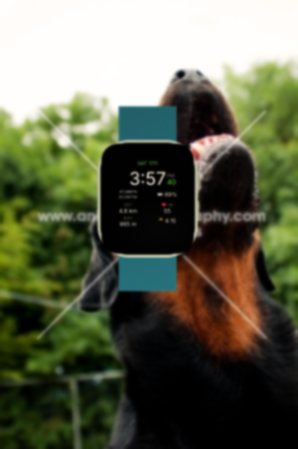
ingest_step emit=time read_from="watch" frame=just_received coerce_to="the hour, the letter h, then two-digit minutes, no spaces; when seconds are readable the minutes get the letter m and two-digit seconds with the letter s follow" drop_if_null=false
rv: 3h57
